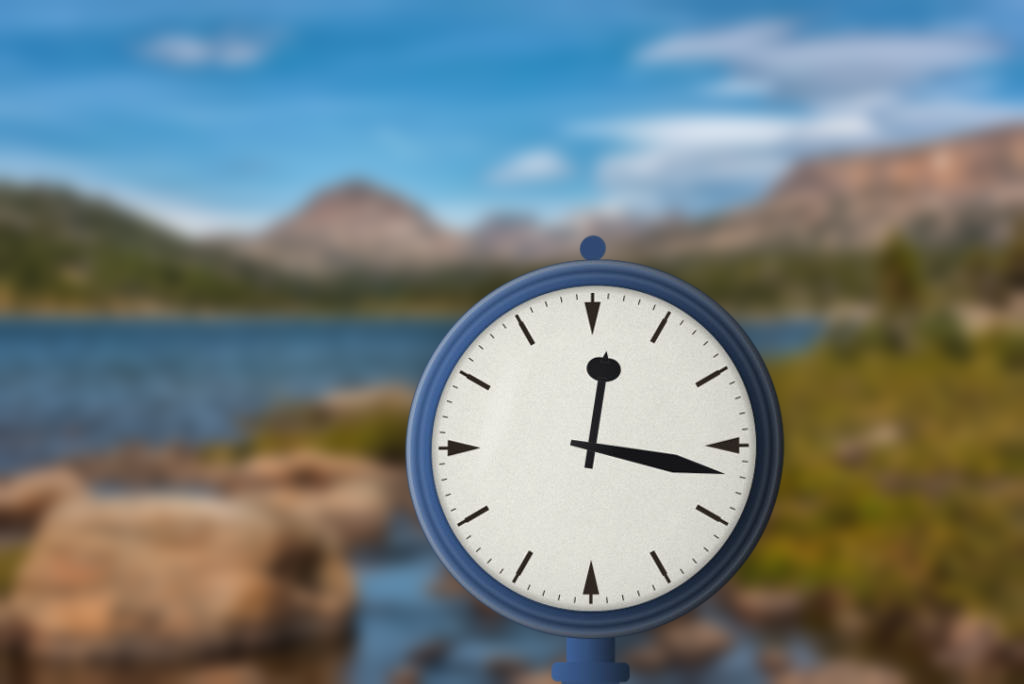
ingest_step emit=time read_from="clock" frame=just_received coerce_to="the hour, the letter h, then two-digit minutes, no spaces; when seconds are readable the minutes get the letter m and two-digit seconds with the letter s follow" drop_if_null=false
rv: 12h17
